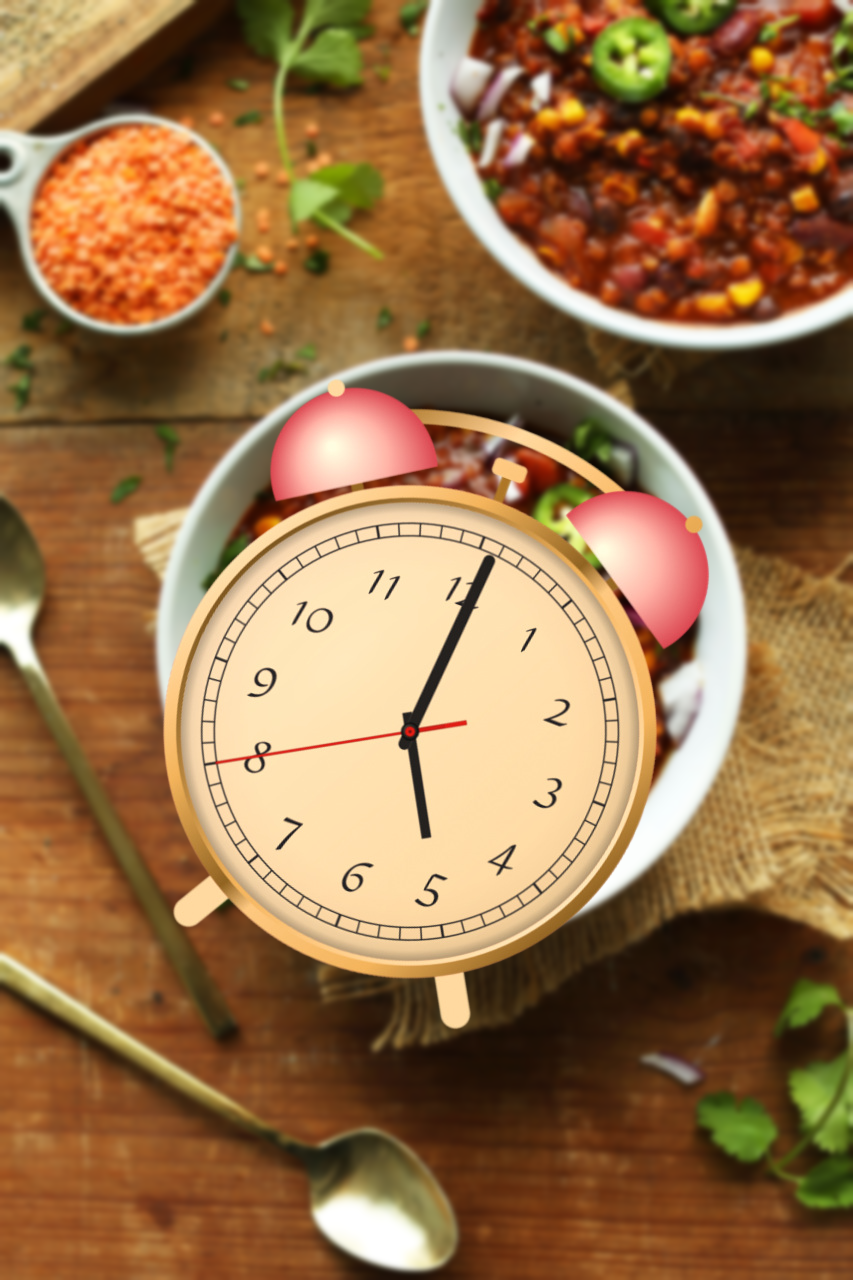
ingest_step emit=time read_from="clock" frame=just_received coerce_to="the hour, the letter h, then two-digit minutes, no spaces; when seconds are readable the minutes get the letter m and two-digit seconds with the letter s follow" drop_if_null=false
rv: 5h00m40s
